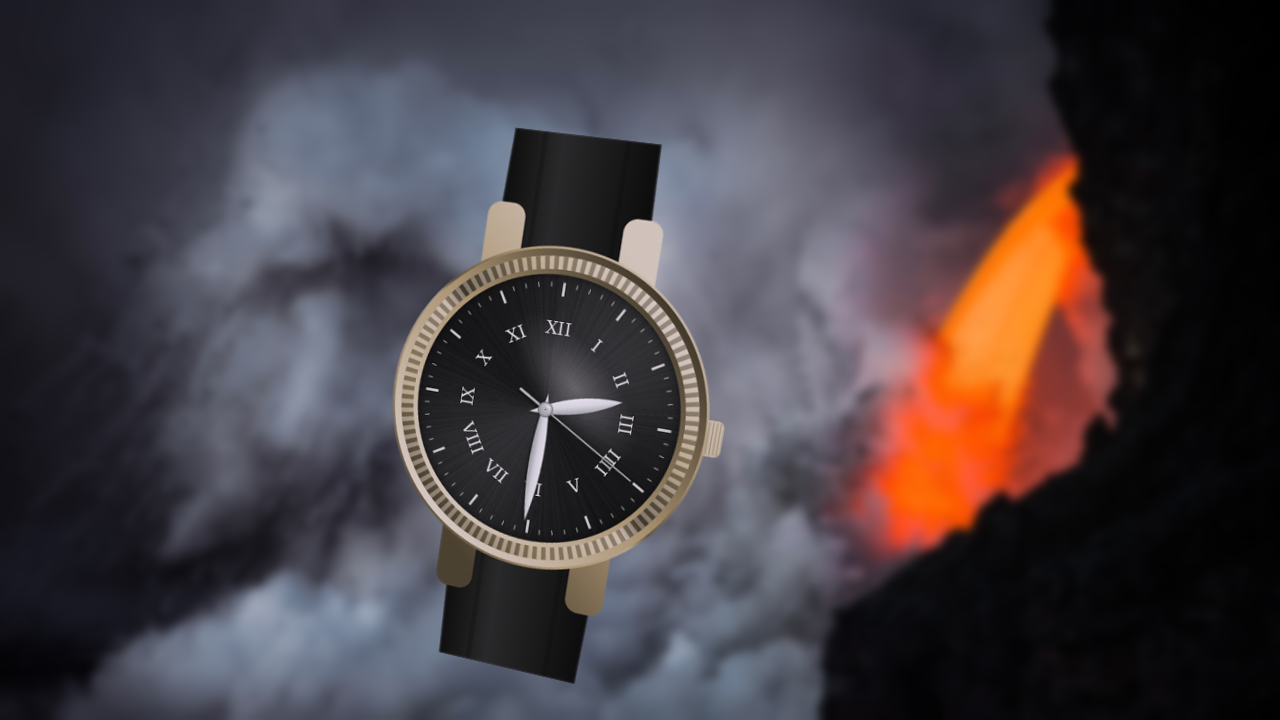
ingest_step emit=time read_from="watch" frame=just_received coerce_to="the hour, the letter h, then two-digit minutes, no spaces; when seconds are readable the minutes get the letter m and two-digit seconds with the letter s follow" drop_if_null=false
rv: 2h30m20s
